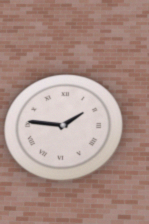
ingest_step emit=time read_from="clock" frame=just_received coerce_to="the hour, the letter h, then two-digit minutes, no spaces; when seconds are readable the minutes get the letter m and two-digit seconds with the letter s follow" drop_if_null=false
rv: 1h46
